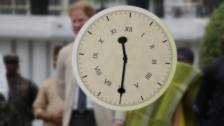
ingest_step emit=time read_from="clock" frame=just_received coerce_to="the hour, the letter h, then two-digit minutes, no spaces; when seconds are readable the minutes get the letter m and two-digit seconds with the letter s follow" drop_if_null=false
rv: 11h30
